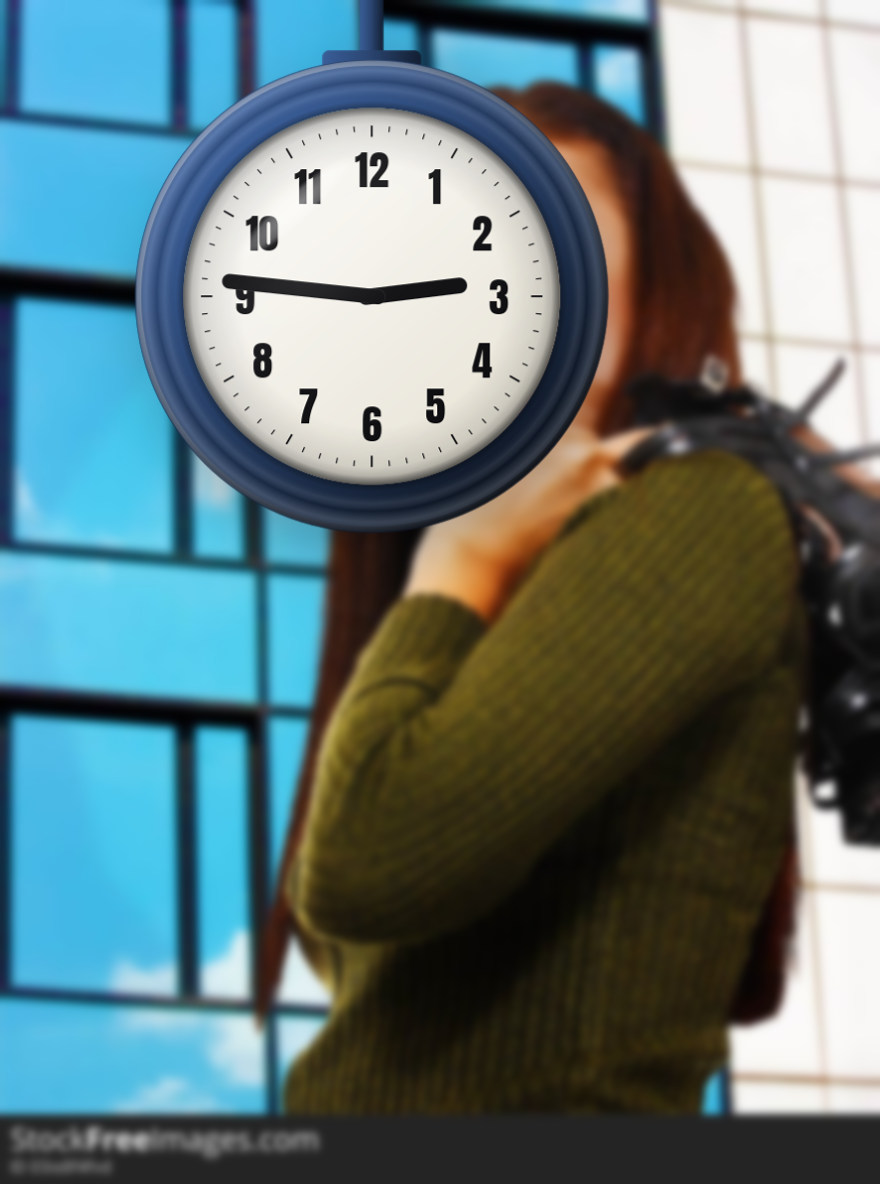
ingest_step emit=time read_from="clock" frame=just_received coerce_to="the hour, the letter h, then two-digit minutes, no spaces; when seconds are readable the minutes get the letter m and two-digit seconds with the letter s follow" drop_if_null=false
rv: 2h46
